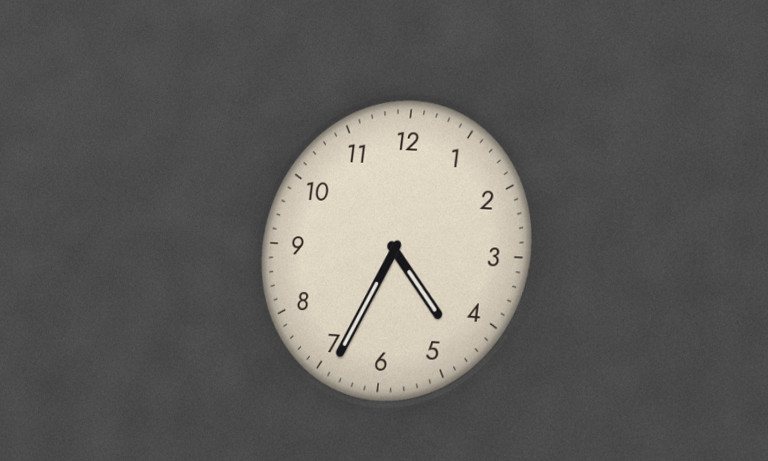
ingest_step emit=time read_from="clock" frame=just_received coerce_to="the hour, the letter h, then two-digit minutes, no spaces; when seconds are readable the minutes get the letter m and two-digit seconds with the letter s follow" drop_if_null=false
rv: 4h34
